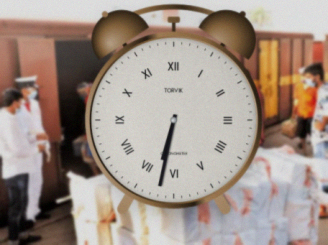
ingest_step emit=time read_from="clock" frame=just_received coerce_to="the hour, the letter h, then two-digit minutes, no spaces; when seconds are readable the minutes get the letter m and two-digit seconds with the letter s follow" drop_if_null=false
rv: 6h32
